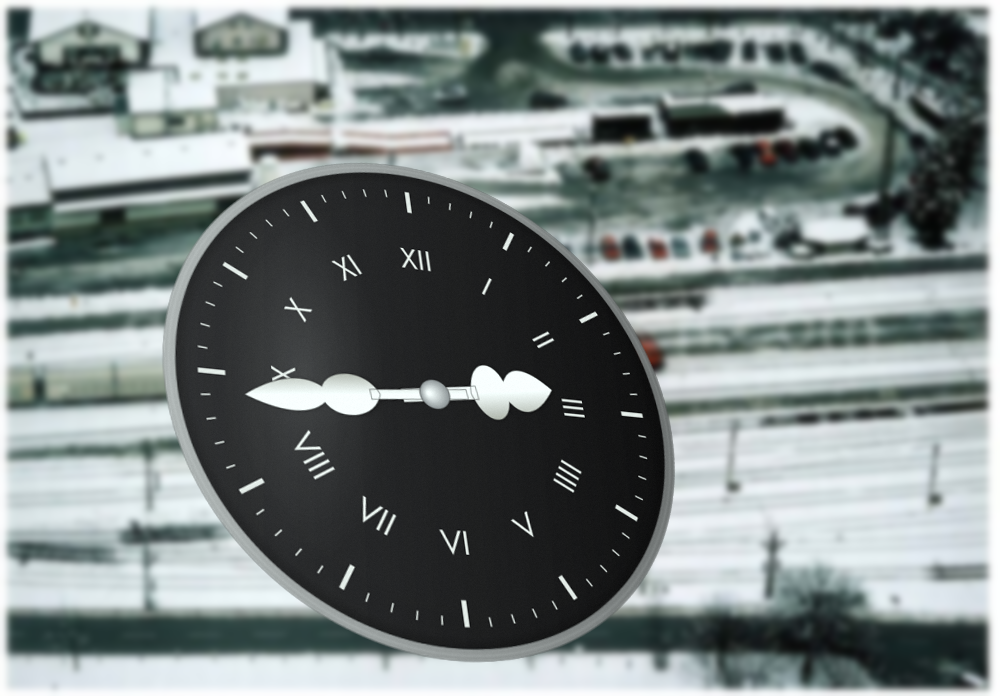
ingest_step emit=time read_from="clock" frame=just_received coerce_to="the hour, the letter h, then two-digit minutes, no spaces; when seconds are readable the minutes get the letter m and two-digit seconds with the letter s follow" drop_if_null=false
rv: 2h44
